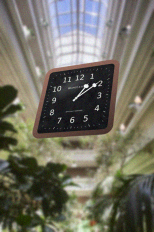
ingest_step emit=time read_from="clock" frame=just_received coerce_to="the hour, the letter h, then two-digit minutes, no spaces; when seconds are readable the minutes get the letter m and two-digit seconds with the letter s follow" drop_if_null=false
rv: 1h09
